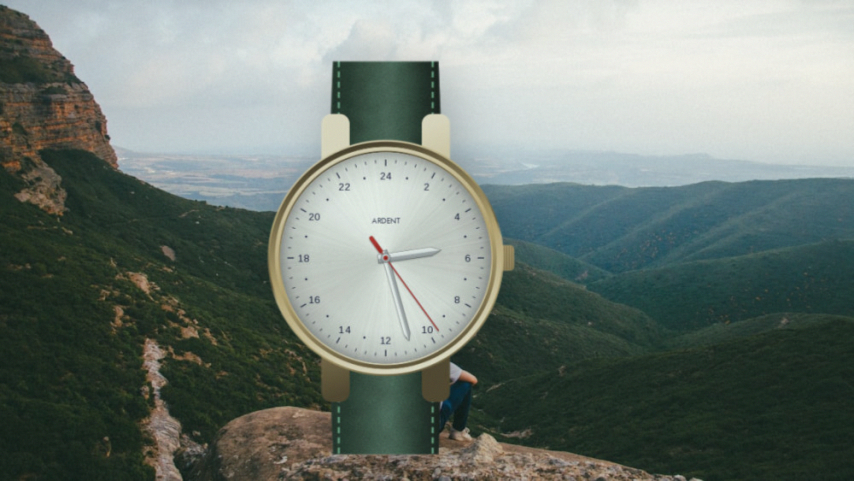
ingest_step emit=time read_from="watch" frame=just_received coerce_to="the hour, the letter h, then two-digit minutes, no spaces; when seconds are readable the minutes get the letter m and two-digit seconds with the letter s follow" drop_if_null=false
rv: 5h27m24s
